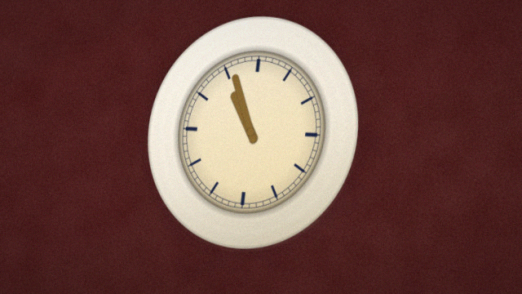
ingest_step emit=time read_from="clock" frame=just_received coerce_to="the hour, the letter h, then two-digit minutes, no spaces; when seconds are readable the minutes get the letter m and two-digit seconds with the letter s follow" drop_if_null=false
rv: 10h56
